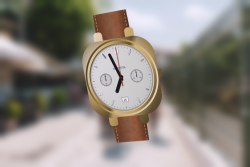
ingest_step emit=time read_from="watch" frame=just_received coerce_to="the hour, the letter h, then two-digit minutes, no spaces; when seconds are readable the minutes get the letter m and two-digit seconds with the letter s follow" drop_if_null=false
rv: 6h57
